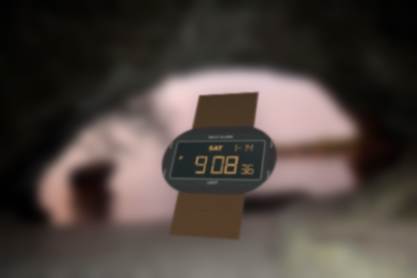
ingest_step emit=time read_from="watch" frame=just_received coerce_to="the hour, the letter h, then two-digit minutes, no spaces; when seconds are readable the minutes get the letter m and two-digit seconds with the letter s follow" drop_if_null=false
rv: 9h08
